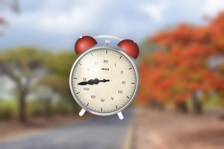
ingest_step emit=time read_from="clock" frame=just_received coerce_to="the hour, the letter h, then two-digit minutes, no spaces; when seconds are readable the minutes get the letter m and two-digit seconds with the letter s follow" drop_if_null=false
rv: 8h43
